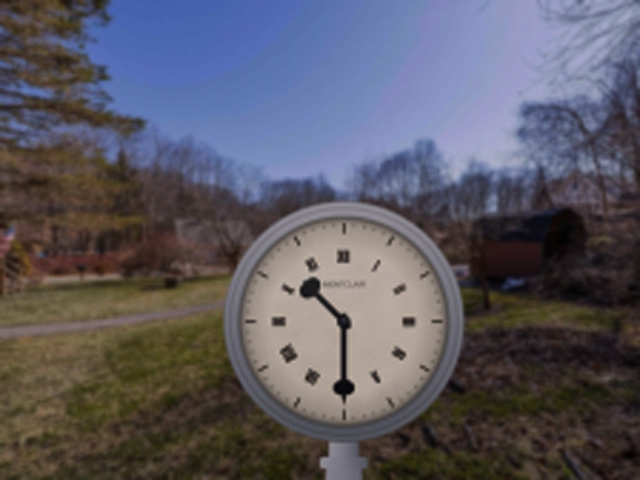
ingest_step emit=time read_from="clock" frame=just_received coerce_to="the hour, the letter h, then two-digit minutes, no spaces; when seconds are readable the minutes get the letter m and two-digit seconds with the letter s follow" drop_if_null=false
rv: 10h30
